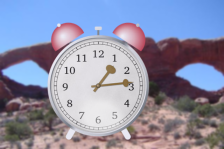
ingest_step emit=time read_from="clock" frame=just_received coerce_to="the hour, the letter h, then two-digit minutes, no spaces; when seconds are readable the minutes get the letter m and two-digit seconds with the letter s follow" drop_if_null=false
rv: 1h14
